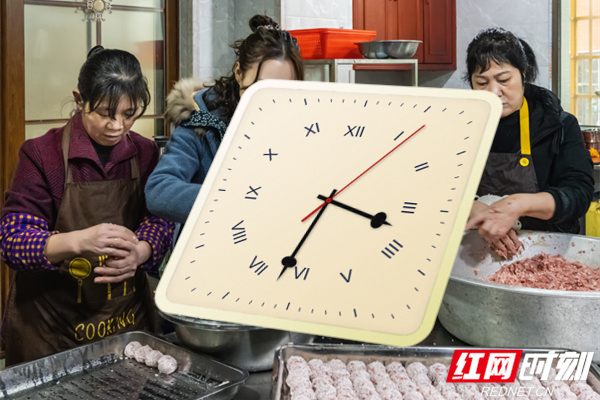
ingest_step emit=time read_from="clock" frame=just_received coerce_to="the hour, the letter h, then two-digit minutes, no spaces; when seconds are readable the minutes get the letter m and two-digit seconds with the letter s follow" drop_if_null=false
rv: 3h32m06s
